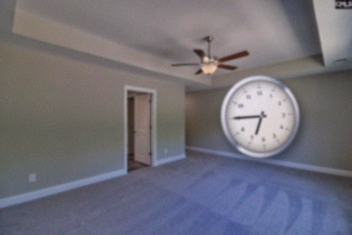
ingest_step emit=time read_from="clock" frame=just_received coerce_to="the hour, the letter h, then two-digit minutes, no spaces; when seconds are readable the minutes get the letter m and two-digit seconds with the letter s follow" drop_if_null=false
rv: 6h45
